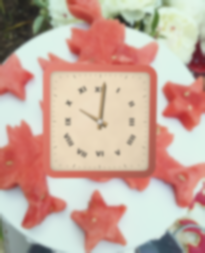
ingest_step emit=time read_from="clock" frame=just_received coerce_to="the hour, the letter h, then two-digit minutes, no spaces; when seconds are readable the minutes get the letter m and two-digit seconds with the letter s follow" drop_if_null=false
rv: 10h01
